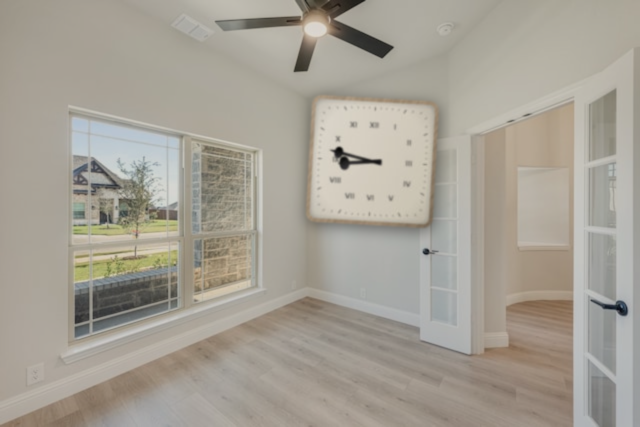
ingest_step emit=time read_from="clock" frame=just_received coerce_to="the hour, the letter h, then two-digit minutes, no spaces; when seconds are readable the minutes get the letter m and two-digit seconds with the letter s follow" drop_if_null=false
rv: 8h47
